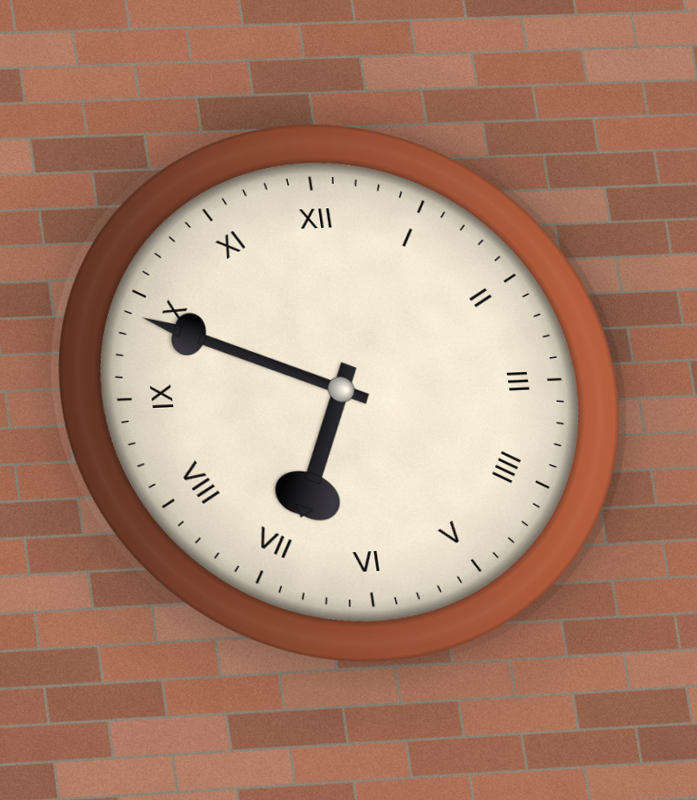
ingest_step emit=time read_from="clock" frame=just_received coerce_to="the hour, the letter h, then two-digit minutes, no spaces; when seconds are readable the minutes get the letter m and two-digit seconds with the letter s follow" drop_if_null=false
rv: 6h49
